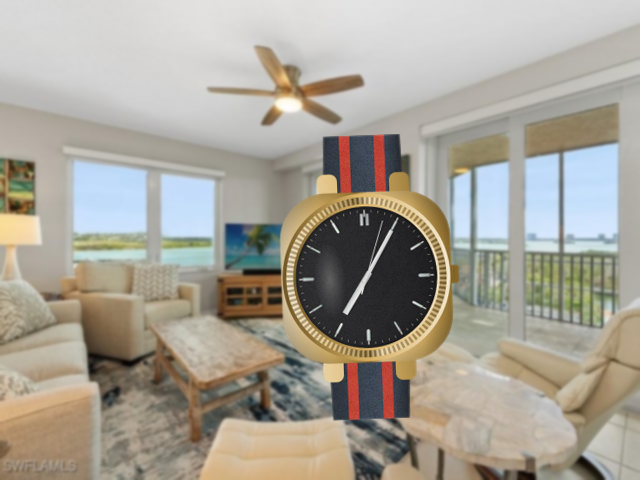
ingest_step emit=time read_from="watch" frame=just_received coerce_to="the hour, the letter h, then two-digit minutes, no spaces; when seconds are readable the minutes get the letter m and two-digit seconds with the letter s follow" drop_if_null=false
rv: 7h05m03s
